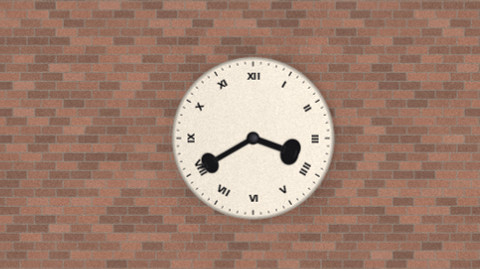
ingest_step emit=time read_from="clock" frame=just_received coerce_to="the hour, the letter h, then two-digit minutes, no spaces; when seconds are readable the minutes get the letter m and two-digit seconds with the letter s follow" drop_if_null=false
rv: 3h40
